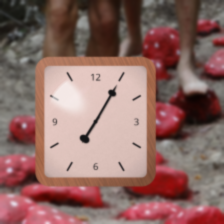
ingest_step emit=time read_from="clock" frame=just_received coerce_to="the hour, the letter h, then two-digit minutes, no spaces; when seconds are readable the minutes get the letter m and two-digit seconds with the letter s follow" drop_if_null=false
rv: 7h05
